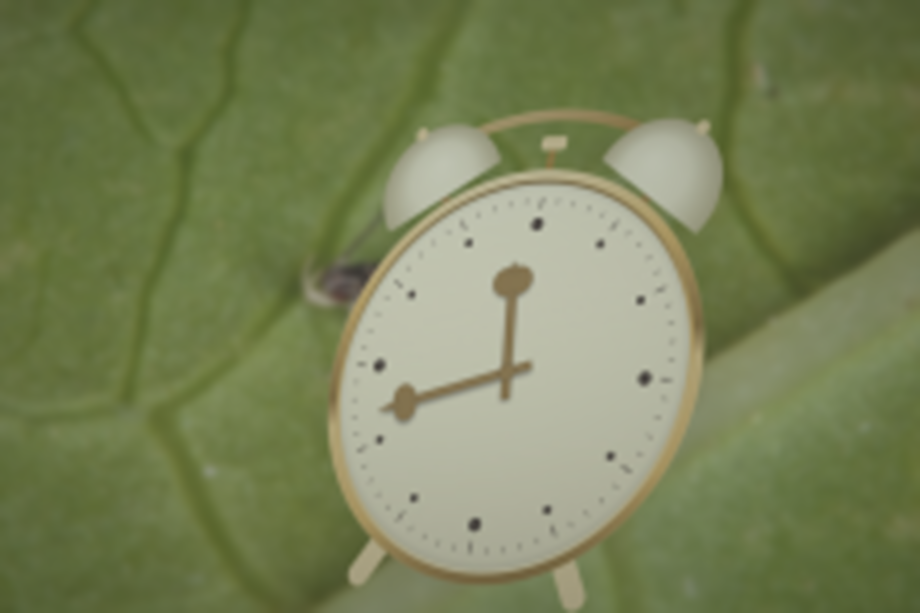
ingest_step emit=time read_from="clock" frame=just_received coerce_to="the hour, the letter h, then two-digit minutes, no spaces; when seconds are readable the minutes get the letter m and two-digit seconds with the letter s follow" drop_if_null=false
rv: 11h42
